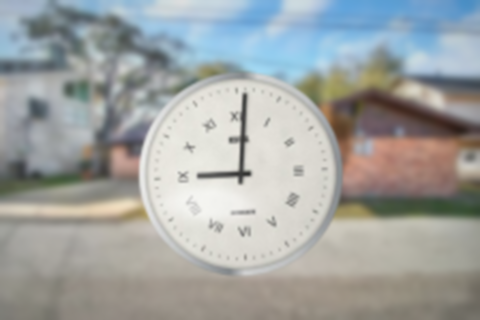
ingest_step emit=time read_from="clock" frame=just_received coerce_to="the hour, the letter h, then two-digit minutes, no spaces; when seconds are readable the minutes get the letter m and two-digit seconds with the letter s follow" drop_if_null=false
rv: 9h01
